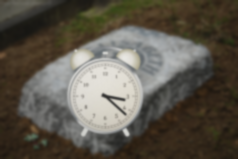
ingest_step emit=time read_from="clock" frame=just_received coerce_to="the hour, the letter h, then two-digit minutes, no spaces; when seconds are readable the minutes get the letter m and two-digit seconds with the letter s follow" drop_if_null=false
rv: 3h22
